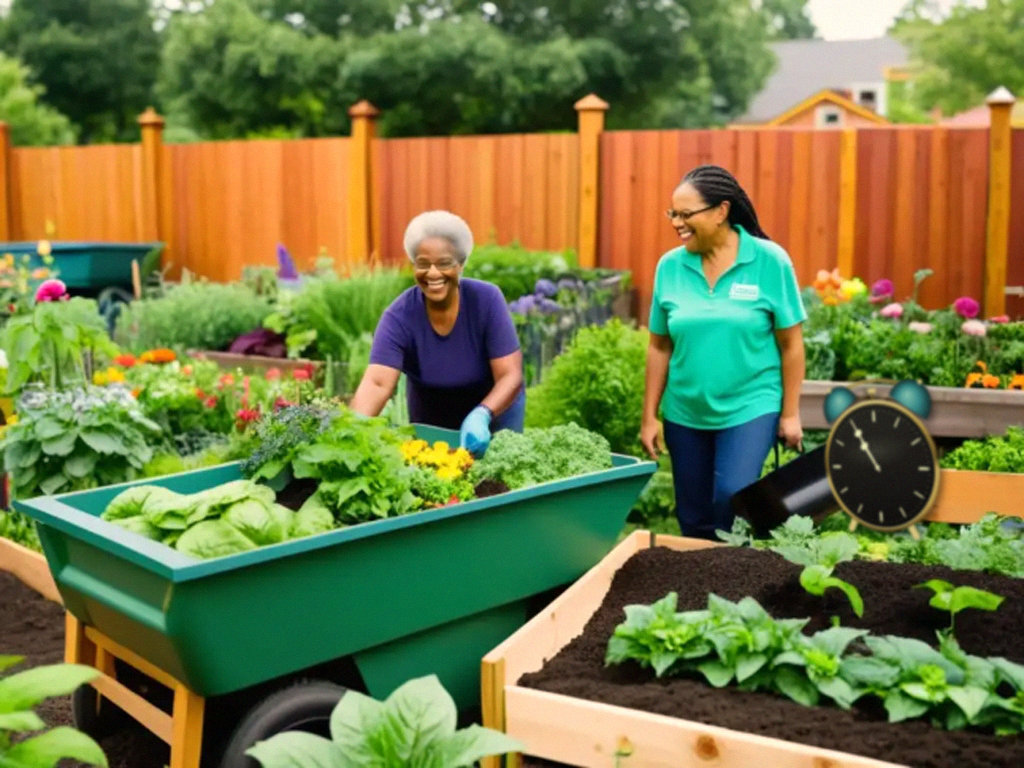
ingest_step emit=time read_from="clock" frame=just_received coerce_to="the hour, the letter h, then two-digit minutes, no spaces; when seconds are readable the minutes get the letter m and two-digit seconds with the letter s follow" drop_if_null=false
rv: 10h55
